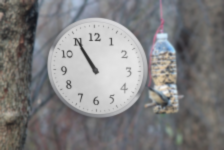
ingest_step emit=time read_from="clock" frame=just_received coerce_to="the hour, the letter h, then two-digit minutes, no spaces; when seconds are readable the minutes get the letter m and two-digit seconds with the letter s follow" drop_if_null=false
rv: 10h55
